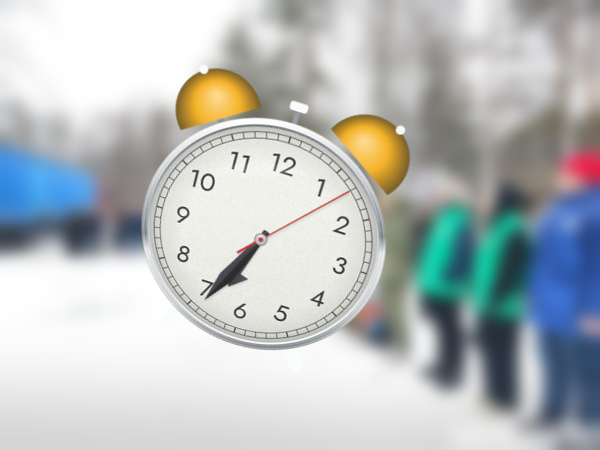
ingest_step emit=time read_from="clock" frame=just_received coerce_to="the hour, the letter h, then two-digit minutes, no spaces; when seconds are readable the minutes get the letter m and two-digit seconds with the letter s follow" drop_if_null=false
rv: 6h34m07s
